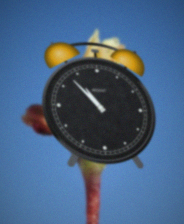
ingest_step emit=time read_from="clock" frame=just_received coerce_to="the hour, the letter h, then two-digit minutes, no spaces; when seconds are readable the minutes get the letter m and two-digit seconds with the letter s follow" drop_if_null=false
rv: 10h53
